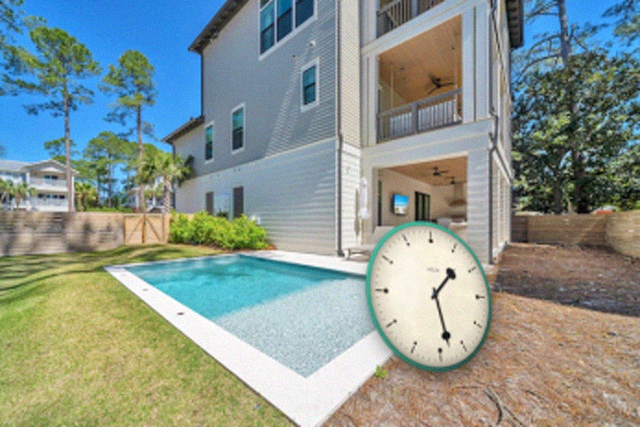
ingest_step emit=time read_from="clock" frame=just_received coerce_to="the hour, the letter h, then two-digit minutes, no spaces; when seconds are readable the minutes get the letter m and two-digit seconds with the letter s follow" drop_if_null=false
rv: 1h28
